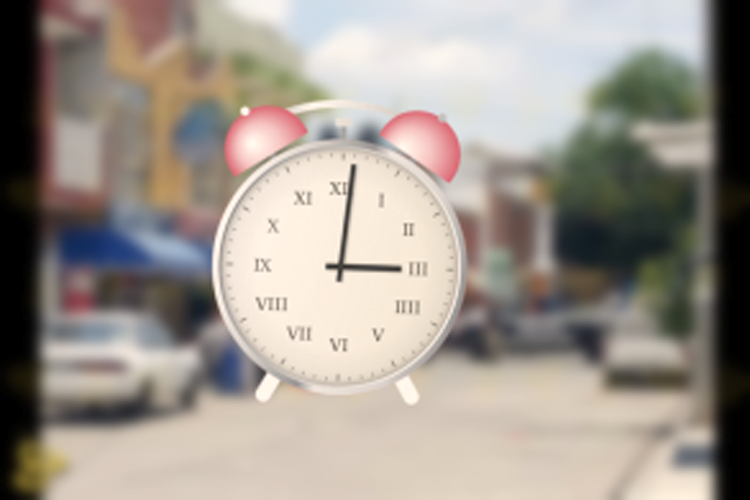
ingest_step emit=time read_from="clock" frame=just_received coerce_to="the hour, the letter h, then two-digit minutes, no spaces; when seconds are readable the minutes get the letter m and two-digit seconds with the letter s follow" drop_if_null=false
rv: 3h01
